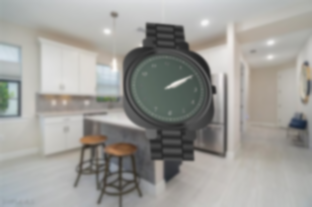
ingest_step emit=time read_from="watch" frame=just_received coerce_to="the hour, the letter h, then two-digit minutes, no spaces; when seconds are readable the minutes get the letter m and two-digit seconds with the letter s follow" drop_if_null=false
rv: 2h10
